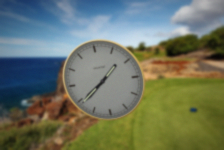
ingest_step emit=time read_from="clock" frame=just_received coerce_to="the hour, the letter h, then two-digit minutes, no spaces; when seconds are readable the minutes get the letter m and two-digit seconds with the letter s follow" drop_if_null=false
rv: 1h39
